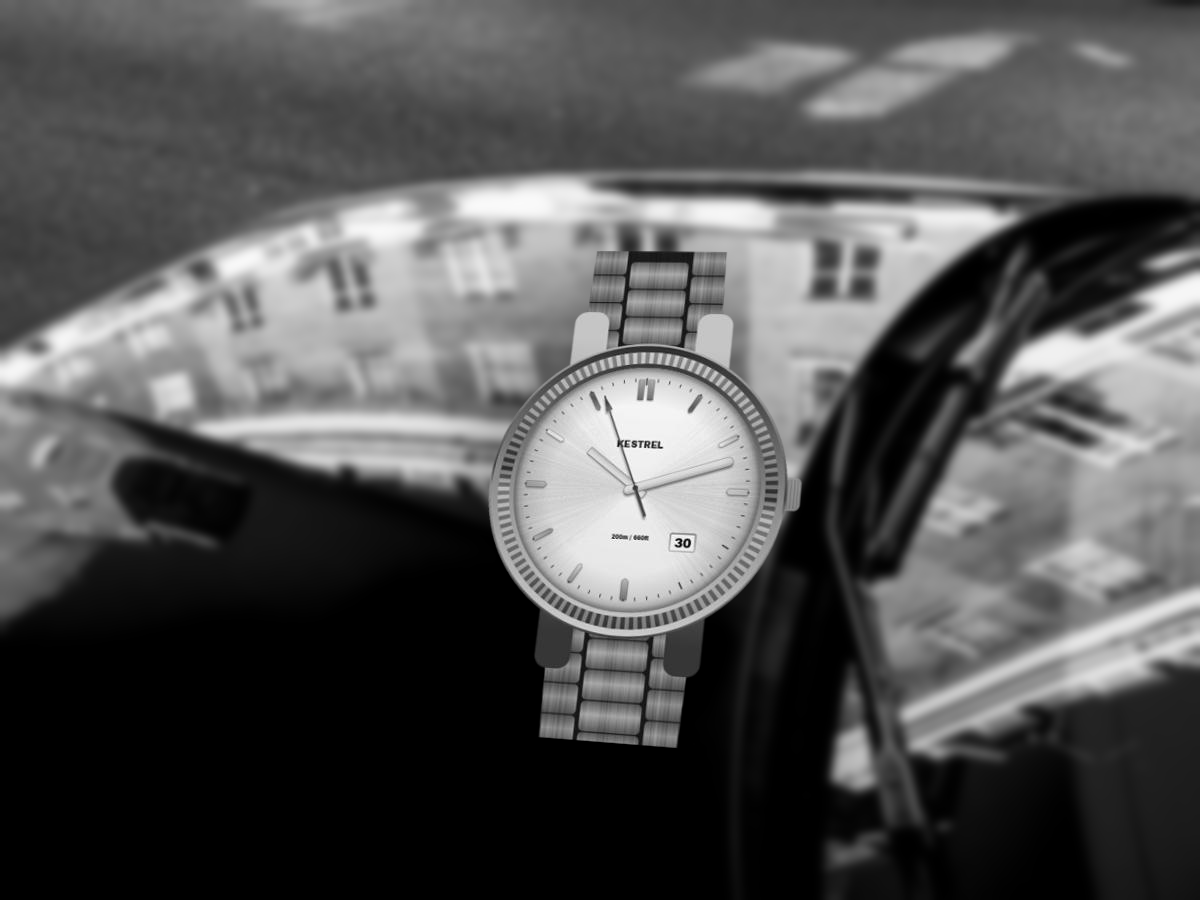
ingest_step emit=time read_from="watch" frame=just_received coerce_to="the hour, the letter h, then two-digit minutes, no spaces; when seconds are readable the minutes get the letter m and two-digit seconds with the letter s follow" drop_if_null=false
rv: 10h11m56s
